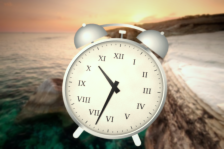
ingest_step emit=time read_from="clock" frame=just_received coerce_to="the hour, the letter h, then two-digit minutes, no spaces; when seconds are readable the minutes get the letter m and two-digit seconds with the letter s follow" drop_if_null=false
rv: 10h33
